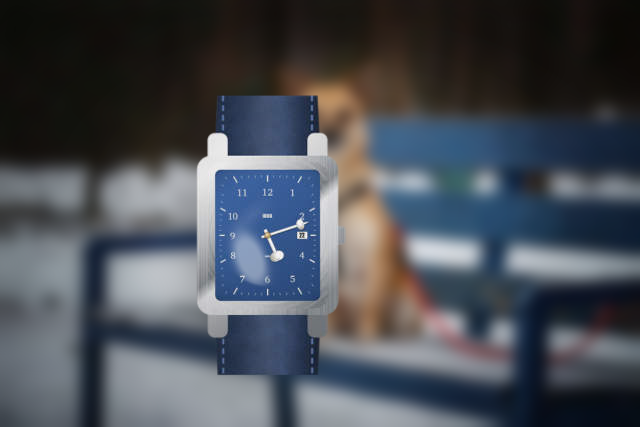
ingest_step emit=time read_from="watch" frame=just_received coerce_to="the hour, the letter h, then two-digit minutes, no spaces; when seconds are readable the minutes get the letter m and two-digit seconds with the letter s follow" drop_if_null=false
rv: 5h12
